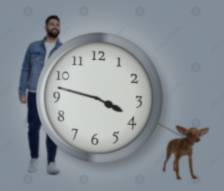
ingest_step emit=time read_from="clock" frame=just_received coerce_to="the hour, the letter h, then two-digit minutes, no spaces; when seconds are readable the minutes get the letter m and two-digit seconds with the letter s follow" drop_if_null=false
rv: 3h47
